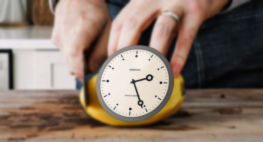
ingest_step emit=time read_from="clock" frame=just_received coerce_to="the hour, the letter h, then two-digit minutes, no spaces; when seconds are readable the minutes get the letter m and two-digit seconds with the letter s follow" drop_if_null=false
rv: 2h26
